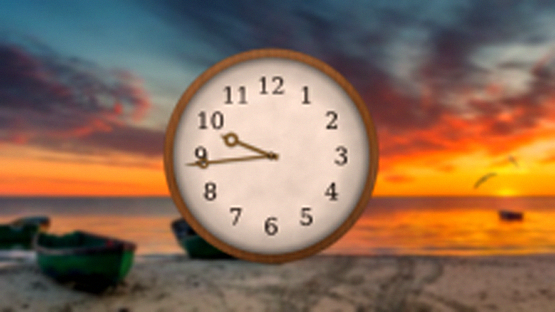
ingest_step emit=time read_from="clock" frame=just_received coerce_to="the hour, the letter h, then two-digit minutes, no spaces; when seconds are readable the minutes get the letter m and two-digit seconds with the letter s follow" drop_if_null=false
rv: 9h44
